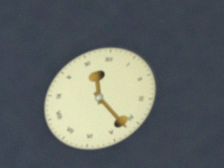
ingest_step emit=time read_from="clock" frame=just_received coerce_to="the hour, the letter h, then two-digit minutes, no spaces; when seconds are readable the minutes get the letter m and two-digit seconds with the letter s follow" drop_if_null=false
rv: 11h22
